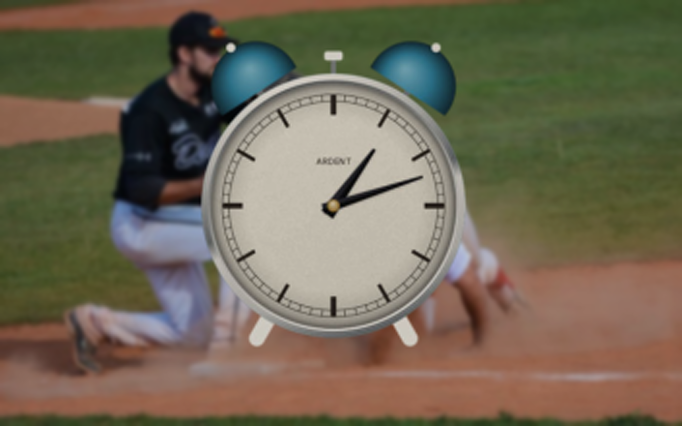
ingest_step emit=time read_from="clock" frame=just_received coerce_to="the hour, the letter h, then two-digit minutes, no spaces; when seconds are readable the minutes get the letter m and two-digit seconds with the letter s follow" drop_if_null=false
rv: 1h12
